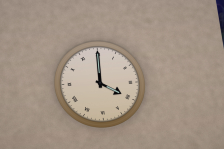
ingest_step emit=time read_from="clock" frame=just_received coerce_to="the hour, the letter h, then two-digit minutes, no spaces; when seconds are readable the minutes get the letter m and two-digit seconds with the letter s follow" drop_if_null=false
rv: 4h00
